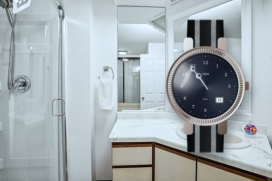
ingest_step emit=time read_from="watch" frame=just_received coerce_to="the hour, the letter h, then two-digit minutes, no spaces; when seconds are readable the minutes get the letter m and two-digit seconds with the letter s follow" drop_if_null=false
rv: 10h54
